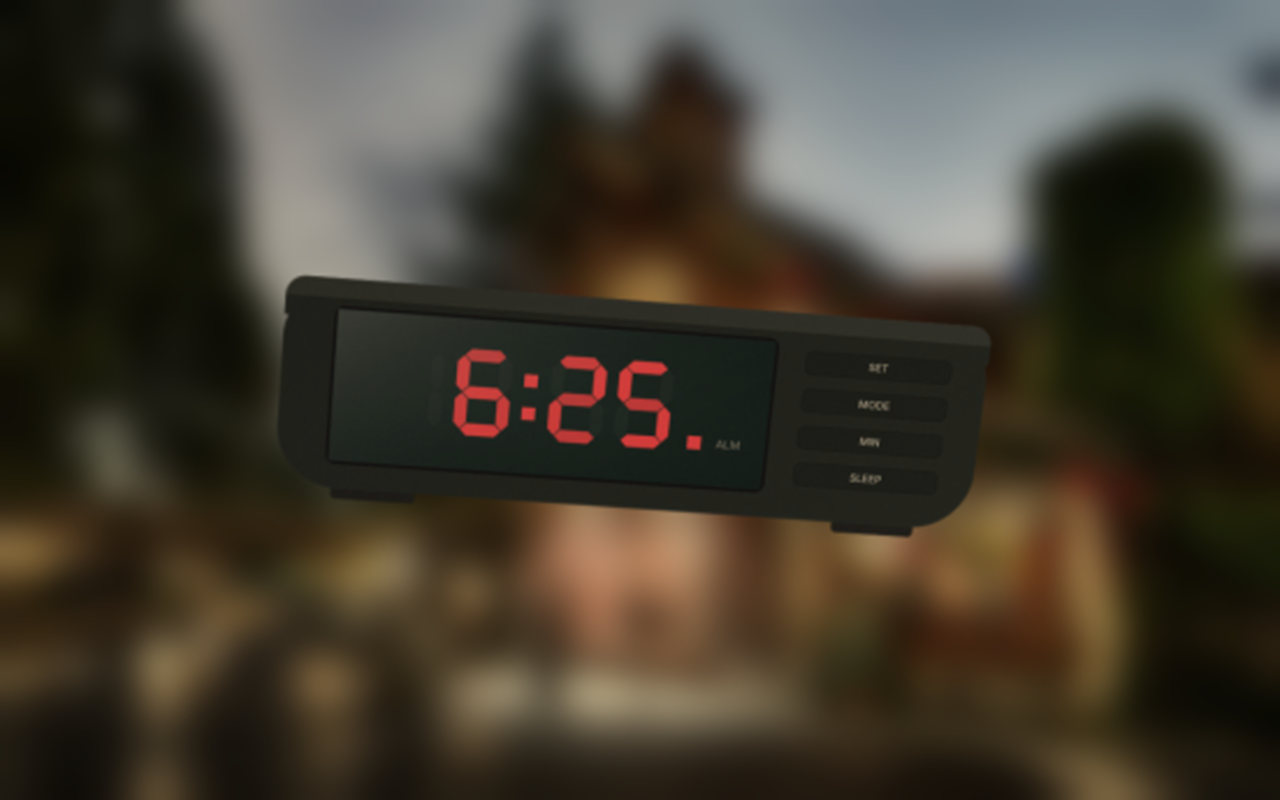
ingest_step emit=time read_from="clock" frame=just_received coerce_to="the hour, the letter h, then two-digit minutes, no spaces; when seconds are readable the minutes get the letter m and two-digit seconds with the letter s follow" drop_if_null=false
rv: 6h25
